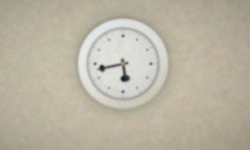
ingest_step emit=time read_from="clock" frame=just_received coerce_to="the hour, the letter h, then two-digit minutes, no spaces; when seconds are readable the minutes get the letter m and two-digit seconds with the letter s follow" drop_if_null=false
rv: 5h43
